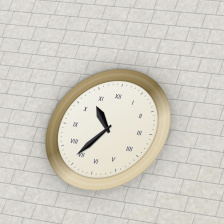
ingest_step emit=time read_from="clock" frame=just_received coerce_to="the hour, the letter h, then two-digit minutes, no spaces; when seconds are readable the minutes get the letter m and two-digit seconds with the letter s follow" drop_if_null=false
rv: 10h36
